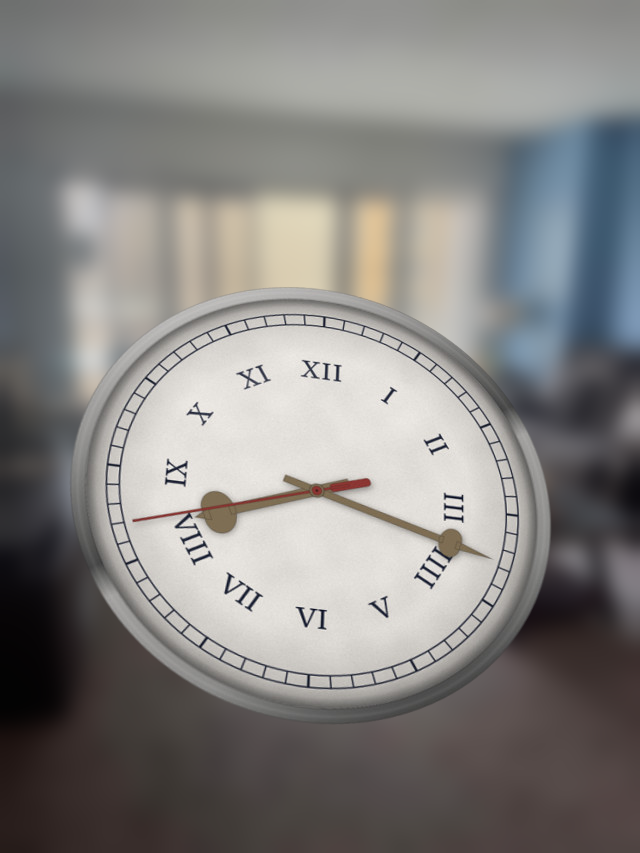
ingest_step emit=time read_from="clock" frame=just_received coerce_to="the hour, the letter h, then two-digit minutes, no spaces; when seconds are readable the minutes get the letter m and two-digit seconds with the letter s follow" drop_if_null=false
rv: 8h17m42s
